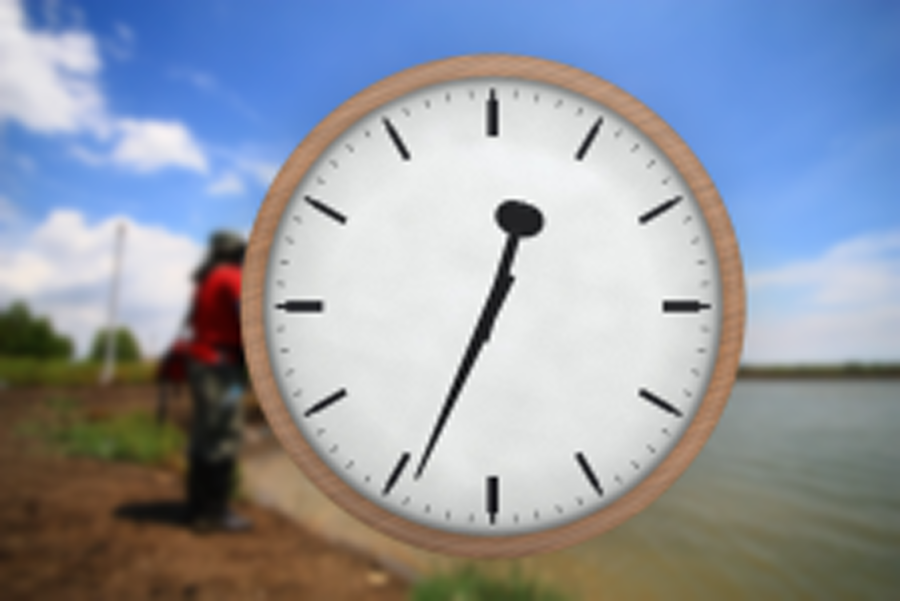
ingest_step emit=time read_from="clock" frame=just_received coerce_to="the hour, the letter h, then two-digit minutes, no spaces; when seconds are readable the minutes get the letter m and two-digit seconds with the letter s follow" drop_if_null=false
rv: 12h34
